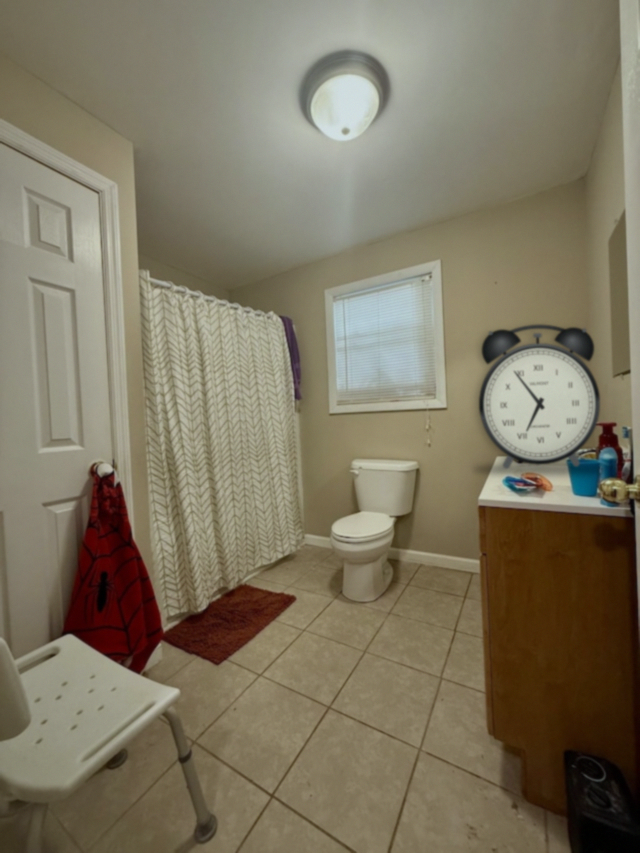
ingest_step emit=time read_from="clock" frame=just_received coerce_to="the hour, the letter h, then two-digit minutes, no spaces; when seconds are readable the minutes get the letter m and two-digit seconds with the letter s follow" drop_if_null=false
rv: 6h54
